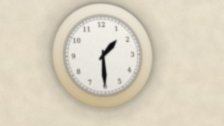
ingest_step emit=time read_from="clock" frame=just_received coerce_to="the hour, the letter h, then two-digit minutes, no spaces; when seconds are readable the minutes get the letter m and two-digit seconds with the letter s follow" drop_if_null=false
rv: 1h30
